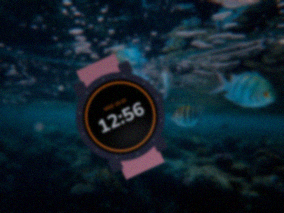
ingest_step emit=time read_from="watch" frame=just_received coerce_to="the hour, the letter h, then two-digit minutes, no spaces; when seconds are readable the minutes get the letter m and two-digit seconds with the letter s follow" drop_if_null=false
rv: 12h56
